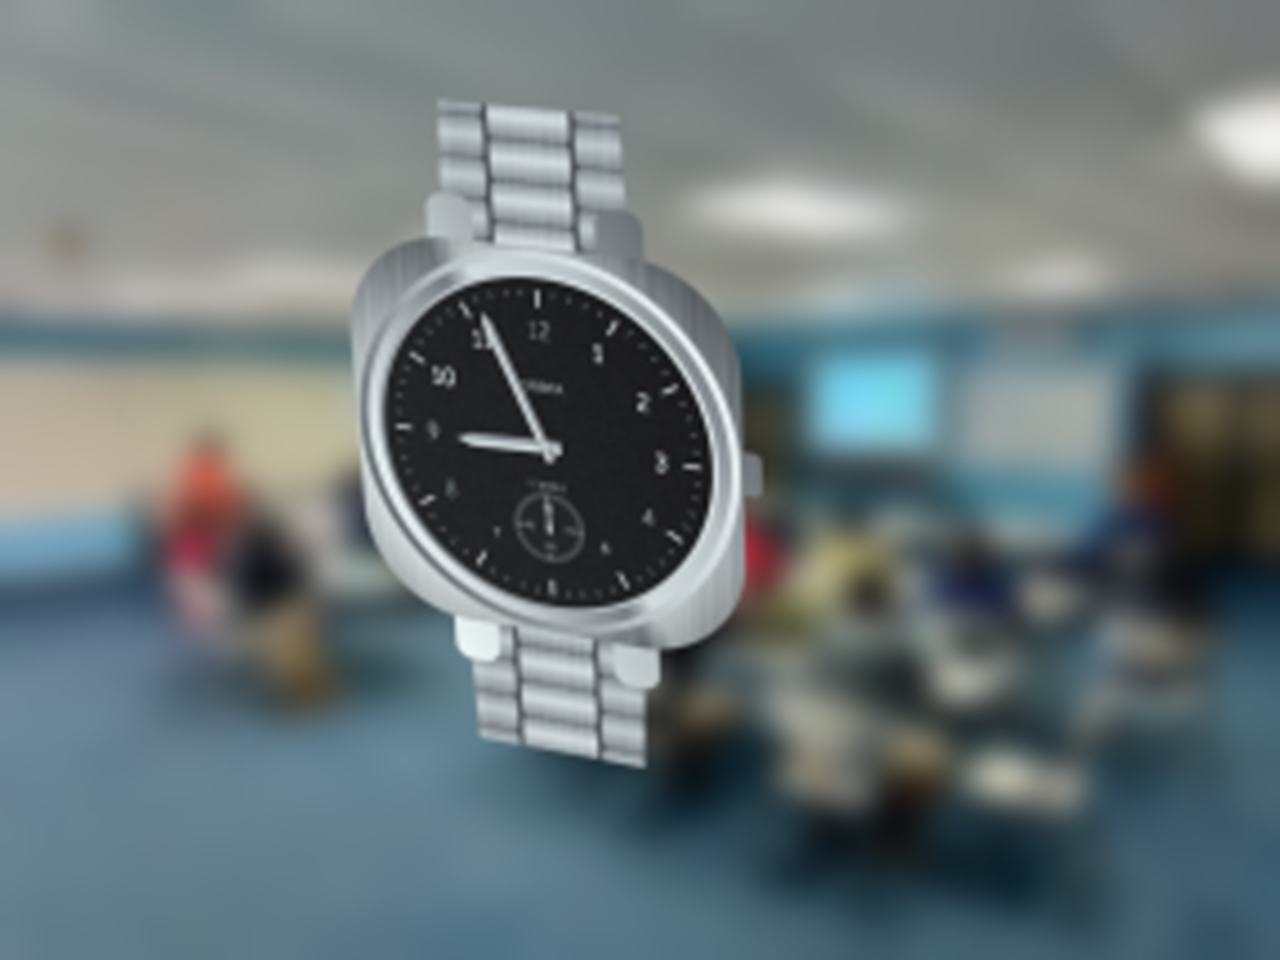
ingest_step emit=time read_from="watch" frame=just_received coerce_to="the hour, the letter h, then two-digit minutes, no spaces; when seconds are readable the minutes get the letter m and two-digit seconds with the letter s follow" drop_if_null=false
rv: 8h56
